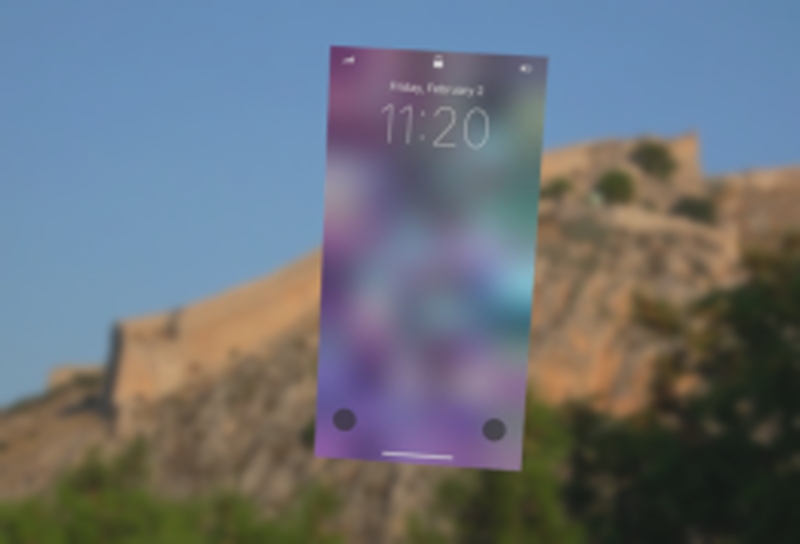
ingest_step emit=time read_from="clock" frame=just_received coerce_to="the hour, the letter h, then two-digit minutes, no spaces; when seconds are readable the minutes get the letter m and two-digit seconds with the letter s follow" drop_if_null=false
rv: 11h20
